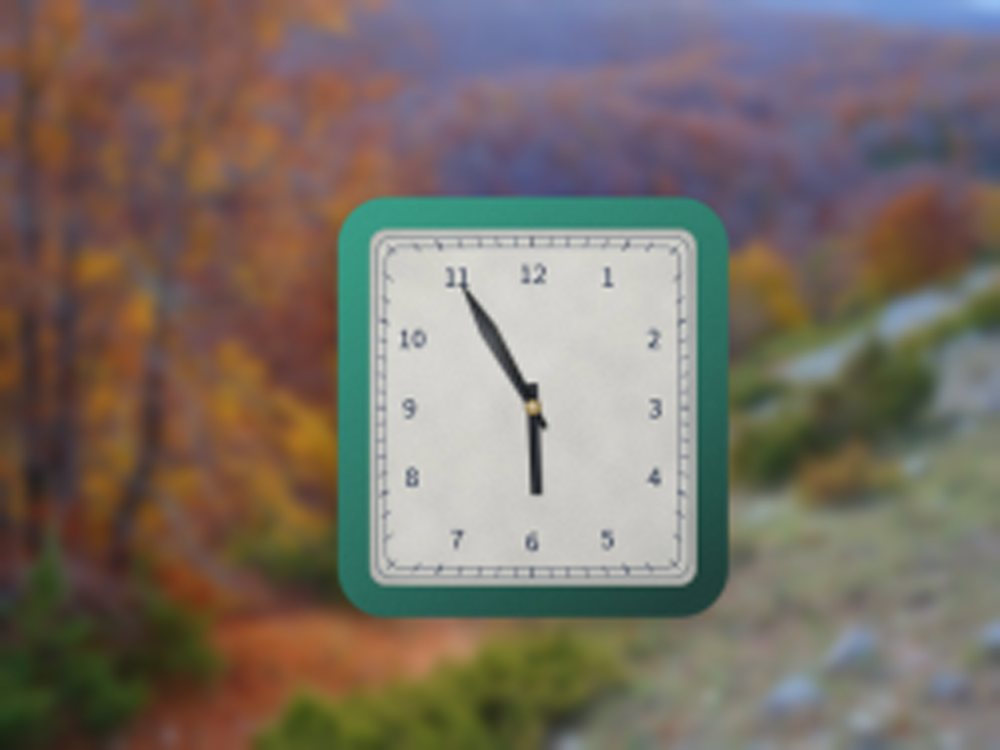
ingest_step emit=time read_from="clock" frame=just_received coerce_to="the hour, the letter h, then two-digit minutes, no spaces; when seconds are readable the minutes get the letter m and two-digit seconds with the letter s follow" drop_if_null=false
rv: 5h55
